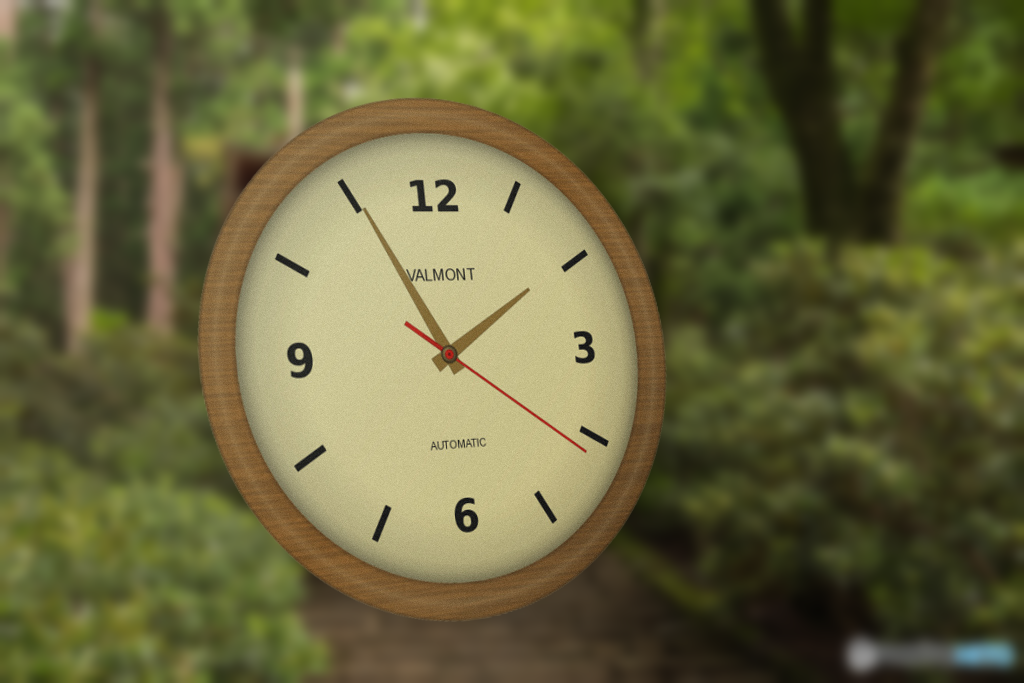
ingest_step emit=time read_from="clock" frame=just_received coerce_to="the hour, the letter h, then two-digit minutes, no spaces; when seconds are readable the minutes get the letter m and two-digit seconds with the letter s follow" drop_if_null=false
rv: 1h55m21s
